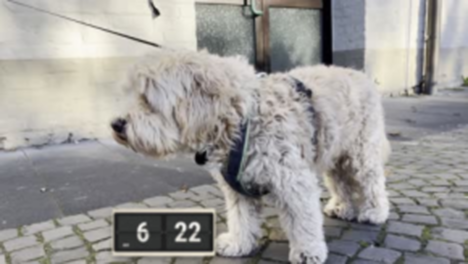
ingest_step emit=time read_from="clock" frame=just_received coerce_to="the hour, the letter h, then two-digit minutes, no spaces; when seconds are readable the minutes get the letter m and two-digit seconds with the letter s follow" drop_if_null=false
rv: 6h22
